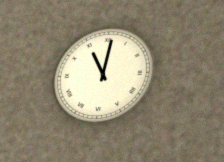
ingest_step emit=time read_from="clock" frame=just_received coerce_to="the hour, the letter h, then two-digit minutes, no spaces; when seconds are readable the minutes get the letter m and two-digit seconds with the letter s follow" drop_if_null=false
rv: 11h01
